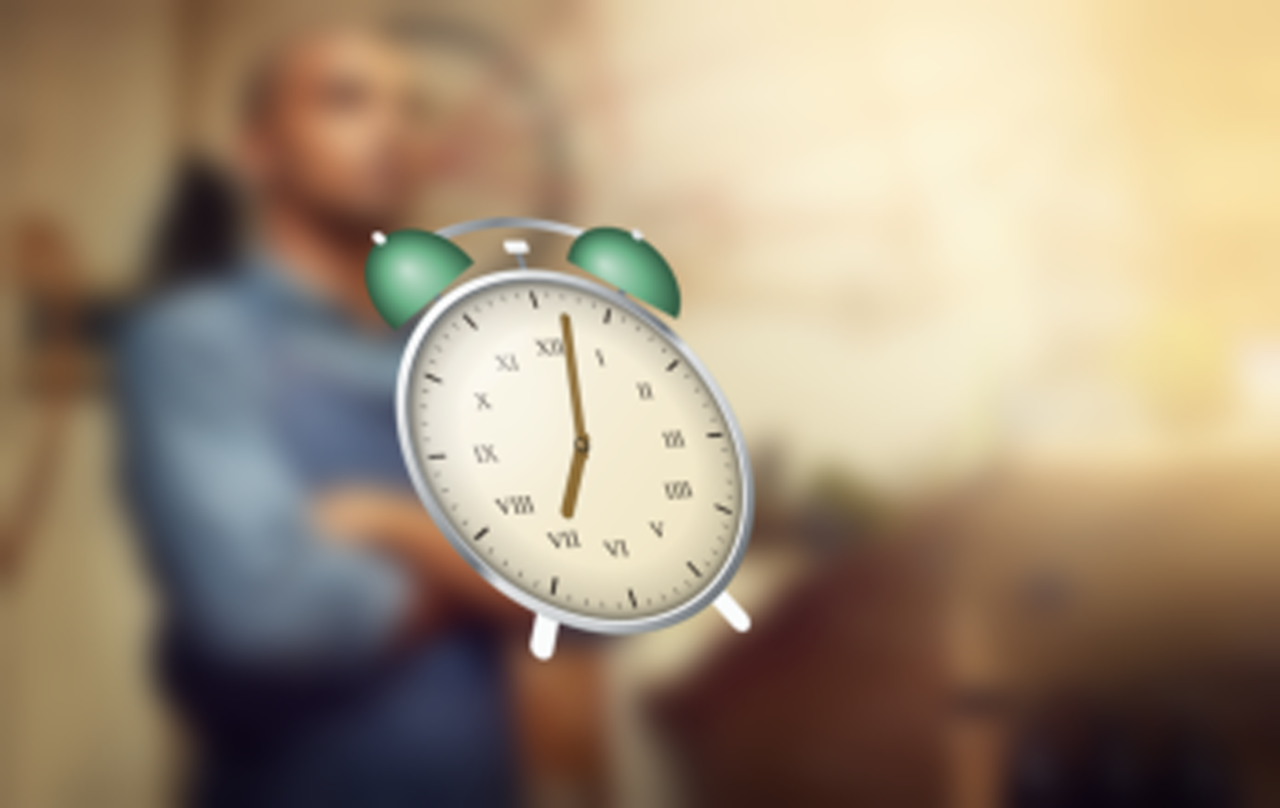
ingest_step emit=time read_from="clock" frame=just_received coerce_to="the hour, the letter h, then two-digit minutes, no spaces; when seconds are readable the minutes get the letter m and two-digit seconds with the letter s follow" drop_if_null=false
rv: 7h02
